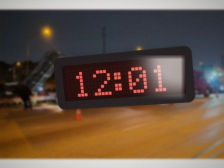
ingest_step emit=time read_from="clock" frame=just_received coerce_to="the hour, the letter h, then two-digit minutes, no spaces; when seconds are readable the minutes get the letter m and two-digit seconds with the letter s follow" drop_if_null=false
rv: 12h01
